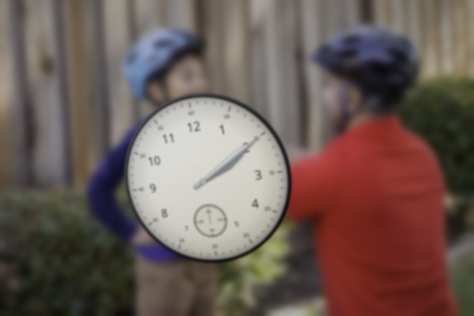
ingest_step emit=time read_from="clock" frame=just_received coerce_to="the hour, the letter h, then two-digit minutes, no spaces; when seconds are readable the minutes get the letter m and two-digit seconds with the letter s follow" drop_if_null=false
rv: 2h10
